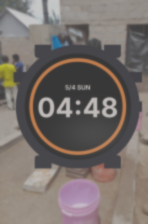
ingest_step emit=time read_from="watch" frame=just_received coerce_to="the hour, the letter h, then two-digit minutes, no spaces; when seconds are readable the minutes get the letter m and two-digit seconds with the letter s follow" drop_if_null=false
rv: 4h48
